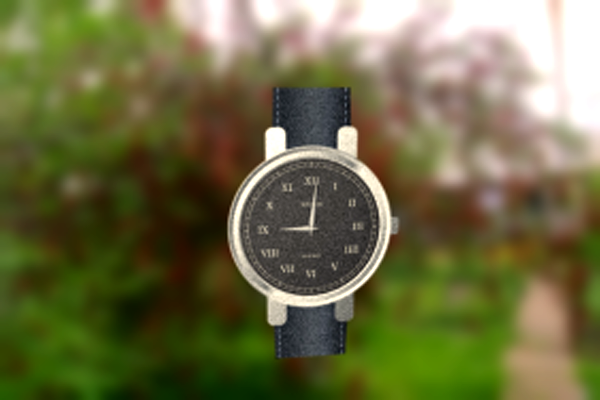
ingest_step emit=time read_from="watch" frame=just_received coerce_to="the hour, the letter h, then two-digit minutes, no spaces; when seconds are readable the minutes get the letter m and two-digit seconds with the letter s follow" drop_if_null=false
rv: 9h01
